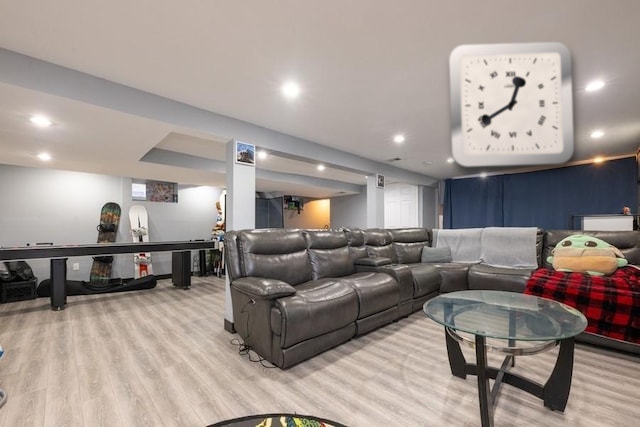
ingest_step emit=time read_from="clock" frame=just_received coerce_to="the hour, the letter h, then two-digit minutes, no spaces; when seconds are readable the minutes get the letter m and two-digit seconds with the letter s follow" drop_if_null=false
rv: 12h40
